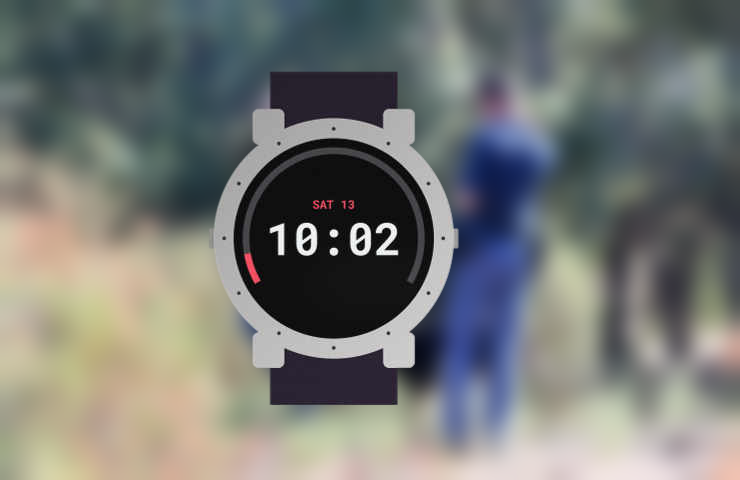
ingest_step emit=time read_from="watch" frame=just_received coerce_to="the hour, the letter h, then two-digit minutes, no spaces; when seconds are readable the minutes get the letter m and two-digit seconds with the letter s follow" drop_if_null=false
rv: 10h02
